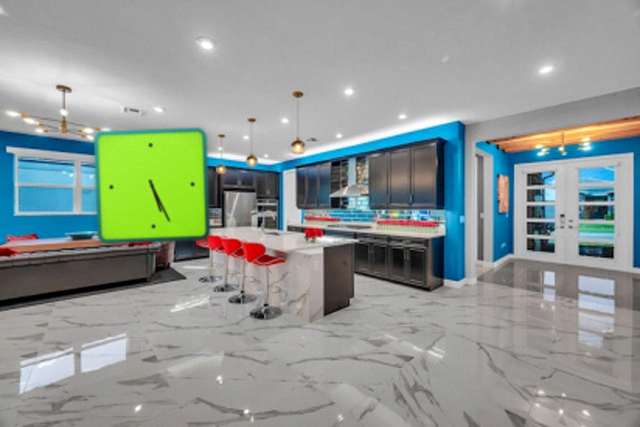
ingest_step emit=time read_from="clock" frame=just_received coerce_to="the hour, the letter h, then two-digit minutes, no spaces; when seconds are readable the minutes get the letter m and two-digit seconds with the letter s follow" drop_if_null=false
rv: 5h26
